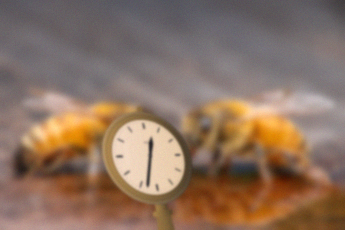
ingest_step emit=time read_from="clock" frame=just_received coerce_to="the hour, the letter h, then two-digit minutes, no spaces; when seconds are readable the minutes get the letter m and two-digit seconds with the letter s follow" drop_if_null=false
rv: 12h33
